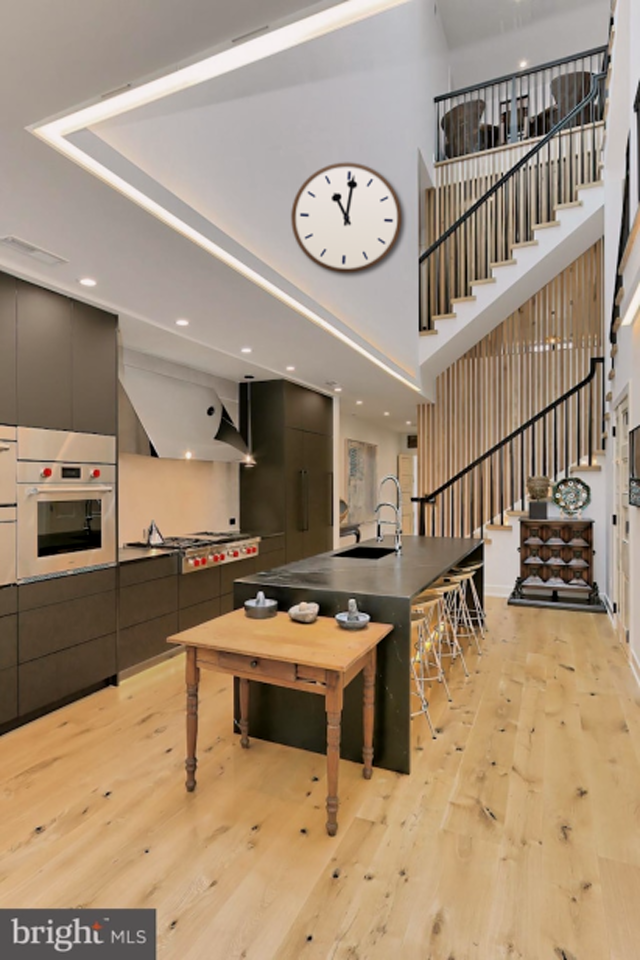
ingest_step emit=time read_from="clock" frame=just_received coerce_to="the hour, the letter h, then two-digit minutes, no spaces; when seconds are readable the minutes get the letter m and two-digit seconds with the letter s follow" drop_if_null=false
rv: 11h01
